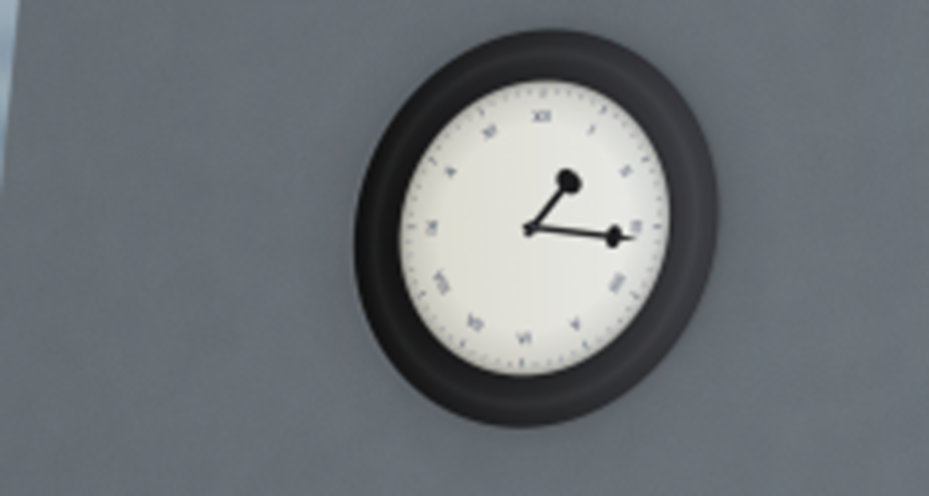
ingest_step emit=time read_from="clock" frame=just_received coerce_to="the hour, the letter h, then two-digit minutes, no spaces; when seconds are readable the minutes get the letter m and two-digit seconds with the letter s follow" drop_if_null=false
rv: 1h16
